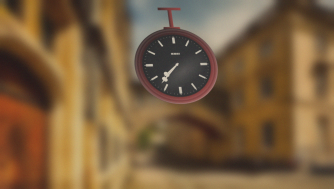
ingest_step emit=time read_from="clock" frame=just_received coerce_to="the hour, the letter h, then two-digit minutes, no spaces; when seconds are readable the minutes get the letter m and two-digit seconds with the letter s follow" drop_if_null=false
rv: 7h37
